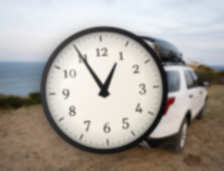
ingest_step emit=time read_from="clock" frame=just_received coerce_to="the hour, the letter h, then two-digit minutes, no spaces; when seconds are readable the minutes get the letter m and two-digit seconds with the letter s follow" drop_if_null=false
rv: 12h55
